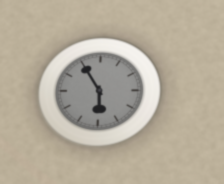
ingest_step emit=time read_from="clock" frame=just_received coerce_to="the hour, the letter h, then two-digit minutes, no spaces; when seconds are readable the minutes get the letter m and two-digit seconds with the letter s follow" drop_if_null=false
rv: 5h55
